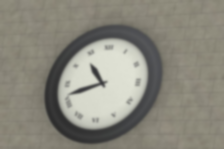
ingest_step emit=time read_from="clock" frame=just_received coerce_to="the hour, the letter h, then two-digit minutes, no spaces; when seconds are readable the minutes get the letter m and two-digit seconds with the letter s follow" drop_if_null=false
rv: 10h42
